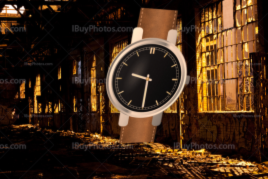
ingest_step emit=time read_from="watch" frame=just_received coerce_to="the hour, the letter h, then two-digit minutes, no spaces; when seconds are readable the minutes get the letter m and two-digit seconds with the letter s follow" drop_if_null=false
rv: 9h30
